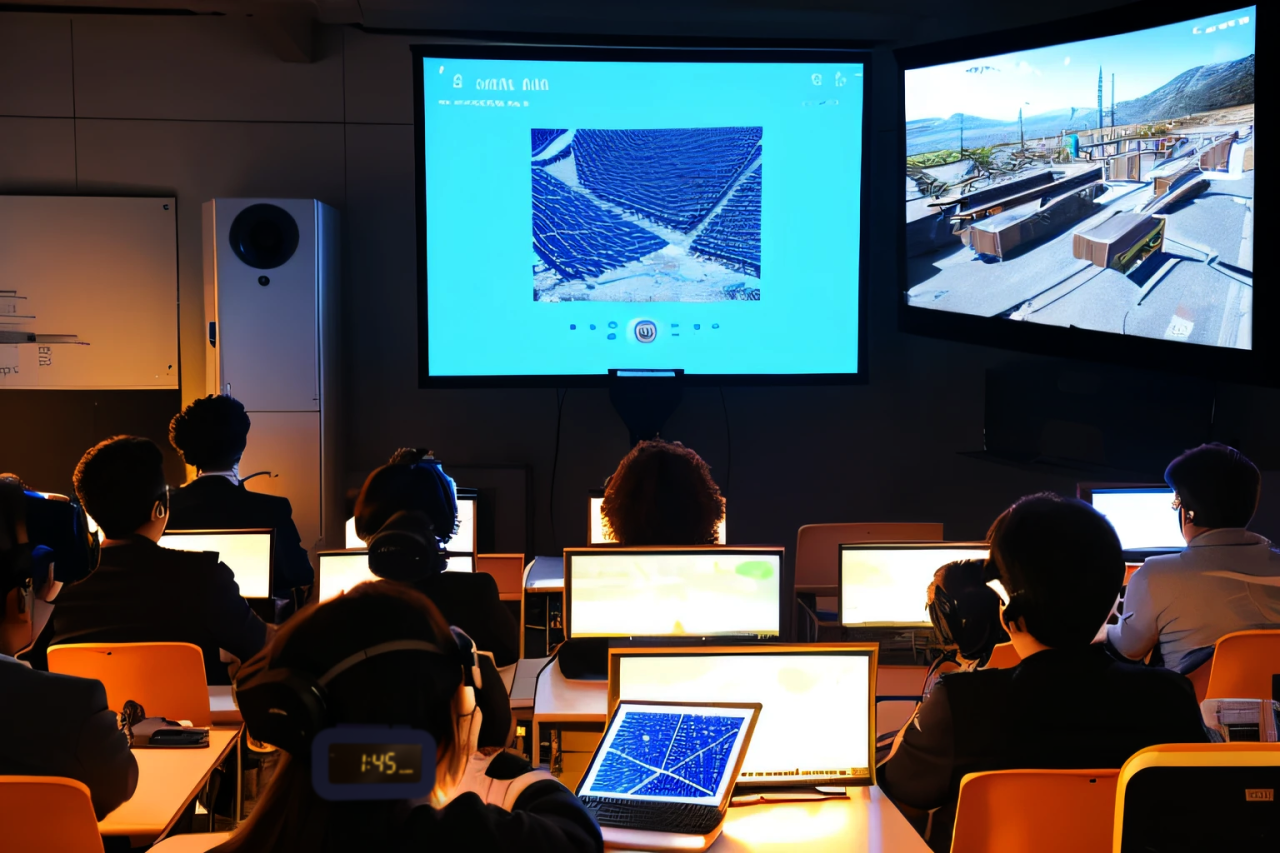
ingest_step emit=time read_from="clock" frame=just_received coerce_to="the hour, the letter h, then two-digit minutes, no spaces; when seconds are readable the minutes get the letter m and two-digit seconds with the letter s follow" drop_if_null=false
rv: 1h45
